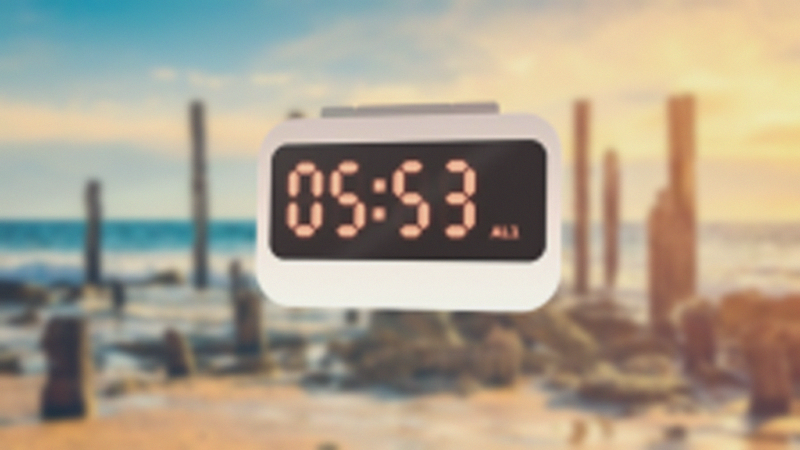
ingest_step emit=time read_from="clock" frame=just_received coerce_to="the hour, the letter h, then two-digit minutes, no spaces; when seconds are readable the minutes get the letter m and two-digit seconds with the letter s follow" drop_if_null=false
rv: 5h53
